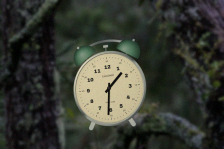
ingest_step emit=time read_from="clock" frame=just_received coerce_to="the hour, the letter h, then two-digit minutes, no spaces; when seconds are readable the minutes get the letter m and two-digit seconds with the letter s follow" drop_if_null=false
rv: 1h31
